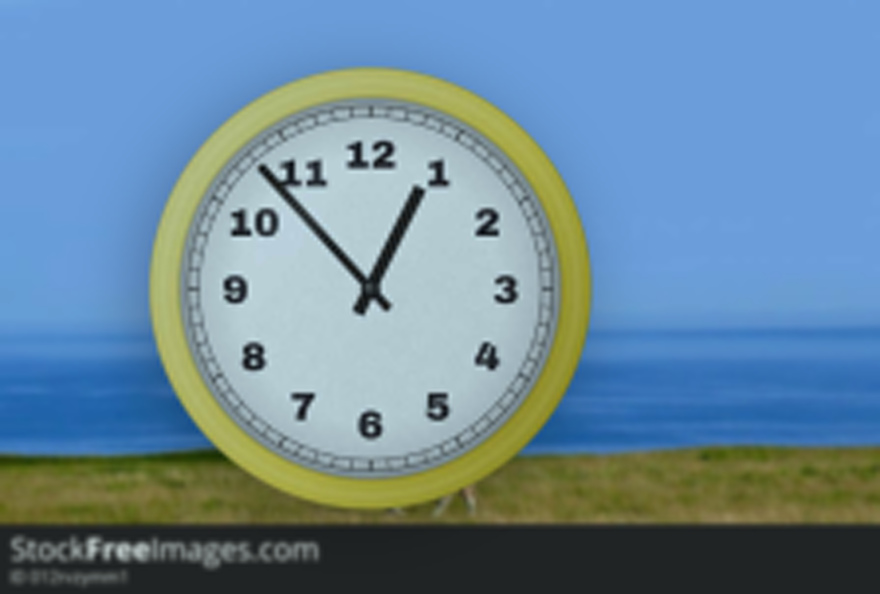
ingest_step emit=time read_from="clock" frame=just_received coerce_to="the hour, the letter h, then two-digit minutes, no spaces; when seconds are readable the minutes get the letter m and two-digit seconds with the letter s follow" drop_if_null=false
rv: 12h53
